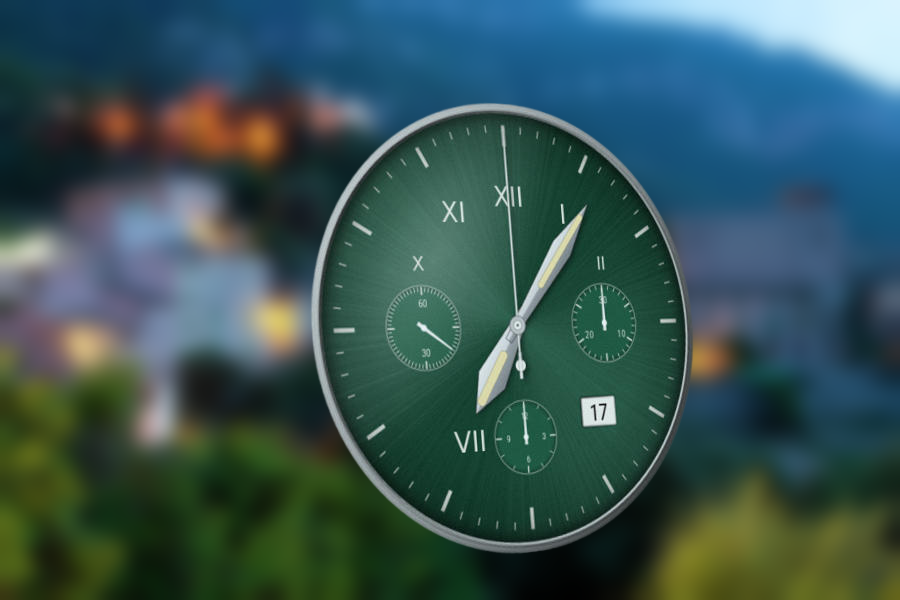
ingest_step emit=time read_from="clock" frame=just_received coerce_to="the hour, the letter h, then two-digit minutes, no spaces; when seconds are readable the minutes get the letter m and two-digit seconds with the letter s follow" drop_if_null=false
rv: 7h06m21s
